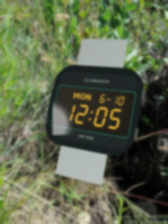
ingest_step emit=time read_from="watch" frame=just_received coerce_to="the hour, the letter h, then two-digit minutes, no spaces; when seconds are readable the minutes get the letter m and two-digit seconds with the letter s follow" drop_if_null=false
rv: 12h05
